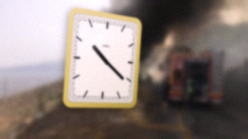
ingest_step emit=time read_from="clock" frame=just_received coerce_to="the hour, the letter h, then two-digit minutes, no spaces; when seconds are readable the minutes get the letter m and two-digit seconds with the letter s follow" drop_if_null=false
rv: 10h21
